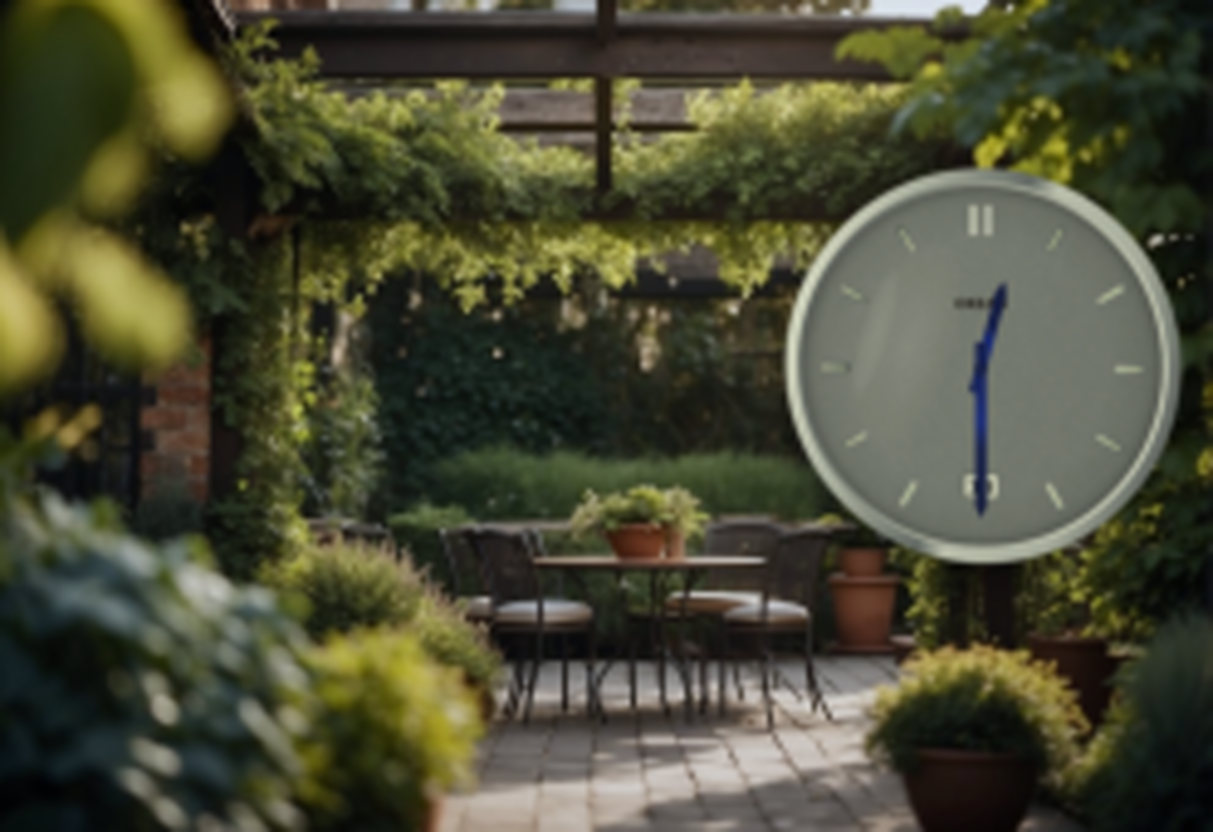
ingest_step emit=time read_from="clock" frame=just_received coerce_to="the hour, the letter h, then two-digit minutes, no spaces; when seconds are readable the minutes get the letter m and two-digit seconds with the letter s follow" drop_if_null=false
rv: 12h30
